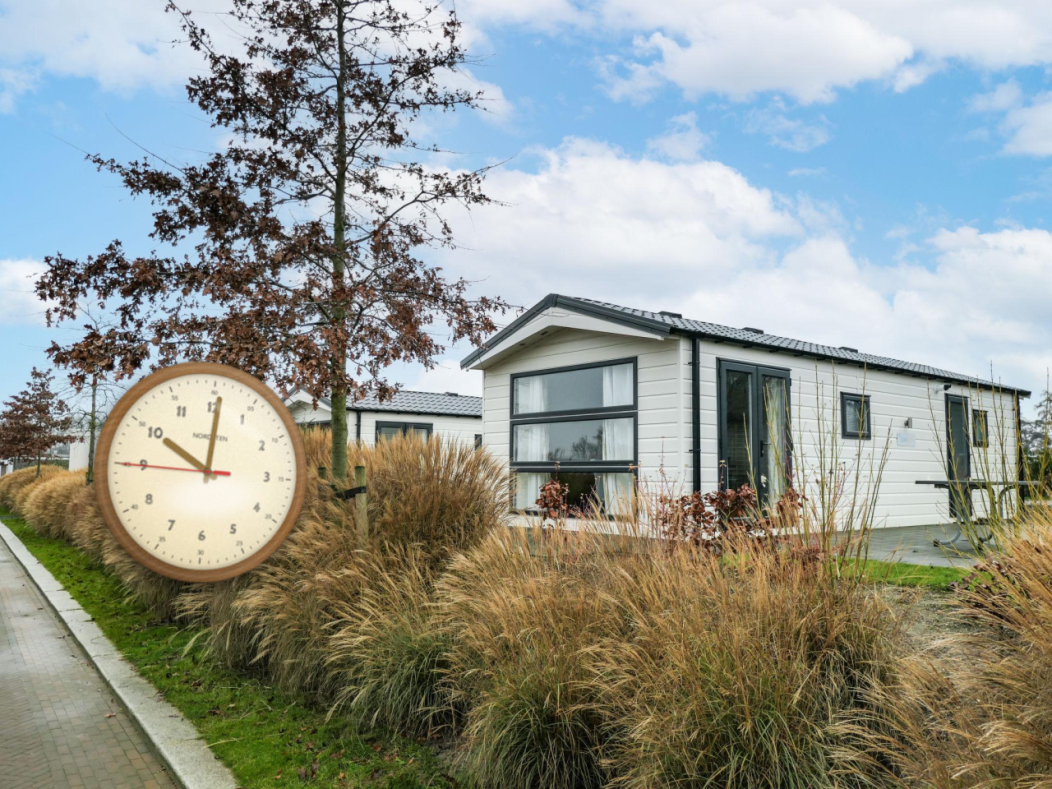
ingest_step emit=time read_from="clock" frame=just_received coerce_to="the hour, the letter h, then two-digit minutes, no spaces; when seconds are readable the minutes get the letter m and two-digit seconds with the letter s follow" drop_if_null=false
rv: 10h00m45s
